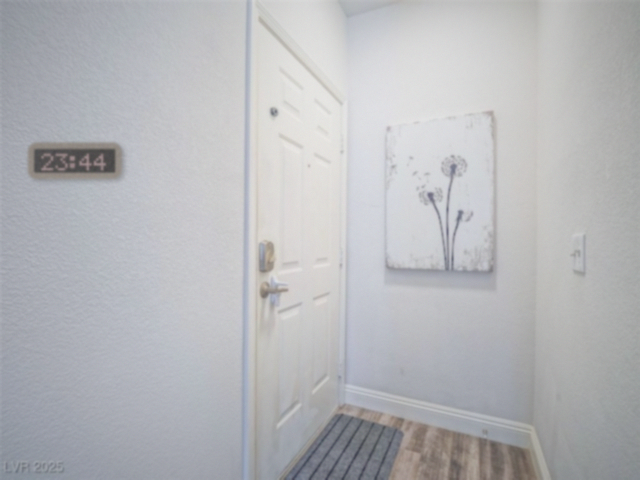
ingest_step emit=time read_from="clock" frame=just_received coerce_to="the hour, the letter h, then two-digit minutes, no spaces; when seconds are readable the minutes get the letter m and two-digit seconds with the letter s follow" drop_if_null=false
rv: 23h44
